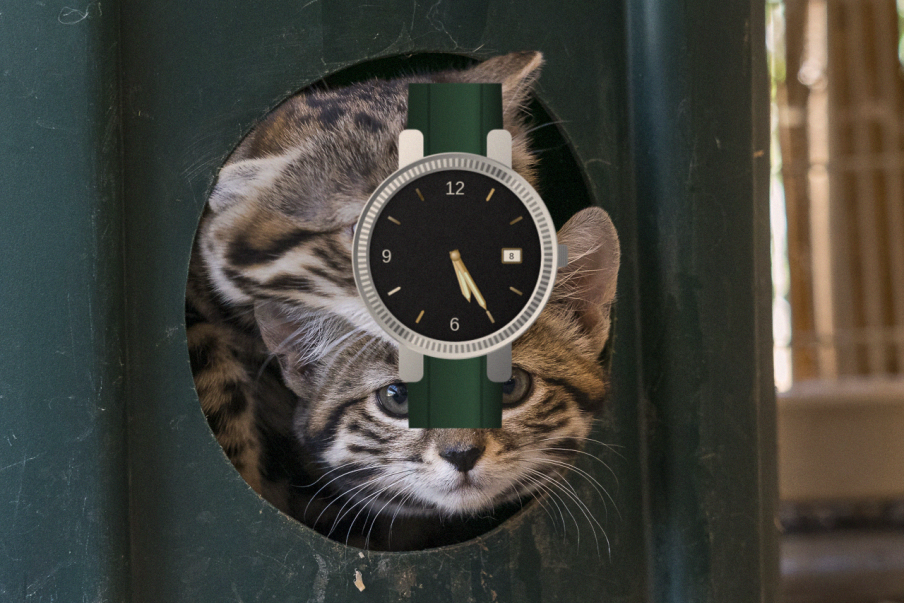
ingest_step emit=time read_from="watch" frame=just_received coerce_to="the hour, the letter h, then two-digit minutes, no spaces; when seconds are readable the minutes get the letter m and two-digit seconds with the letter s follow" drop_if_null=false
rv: 5h25
